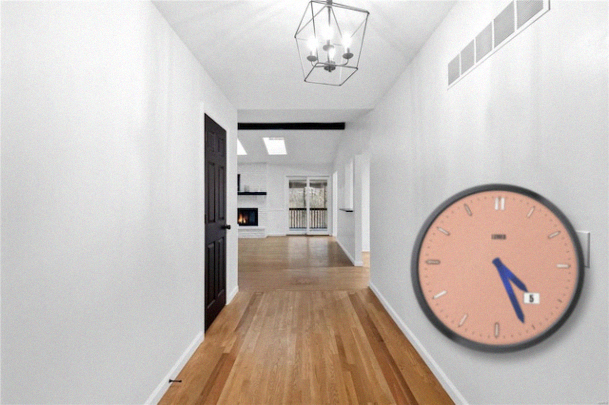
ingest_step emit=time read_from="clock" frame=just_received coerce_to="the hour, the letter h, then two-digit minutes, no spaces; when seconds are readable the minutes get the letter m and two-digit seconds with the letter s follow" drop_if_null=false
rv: 4h26
